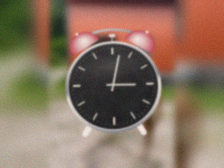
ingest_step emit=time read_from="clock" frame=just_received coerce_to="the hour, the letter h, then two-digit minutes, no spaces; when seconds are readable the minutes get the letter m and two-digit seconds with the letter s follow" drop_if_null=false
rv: 3h02
